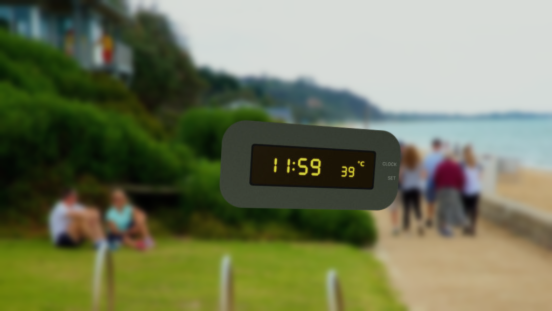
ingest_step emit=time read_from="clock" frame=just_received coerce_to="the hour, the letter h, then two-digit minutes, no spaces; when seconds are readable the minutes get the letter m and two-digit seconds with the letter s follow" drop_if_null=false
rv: 11h59
